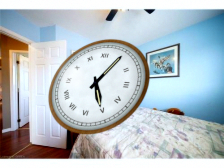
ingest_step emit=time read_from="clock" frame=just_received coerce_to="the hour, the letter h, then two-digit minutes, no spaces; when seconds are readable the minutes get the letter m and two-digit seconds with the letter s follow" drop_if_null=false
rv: 5h05
